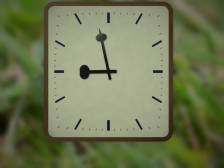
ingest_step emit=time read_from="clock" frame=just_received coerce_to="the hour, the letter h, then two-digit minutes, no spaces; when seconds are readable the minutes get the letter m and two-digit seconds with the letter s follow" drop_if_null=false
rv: 8h58
